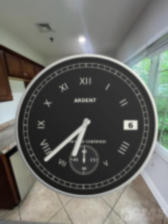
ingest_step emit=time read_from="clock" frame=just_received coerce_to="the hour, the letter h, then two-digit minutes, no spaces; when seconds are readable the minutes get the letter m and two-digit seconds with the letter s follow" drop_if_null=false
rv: 6h38
